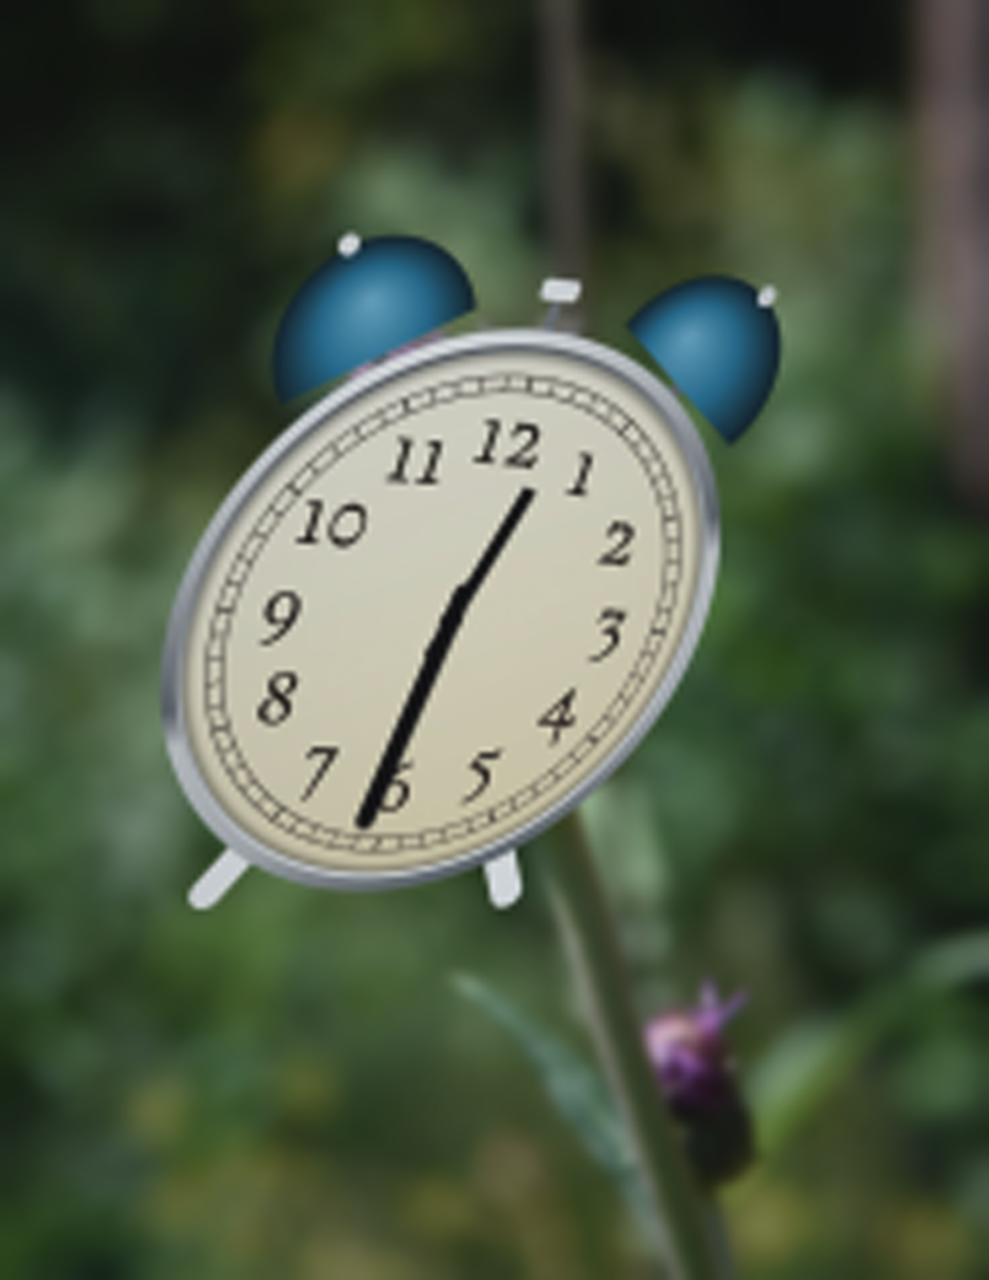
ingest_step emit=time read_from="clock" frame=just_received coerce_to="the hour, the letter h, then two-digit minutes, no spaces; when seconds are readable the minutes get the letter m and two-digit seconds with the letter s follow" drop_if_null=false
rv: 12h31
